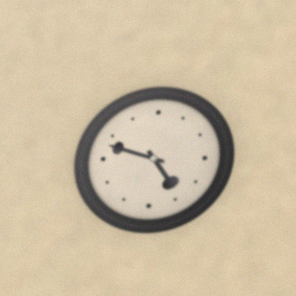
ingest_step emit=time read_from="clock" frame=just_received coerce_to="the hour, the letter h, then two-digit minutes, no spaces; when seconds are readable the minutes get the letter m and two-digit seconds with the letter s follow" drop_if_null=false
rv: 4h48
